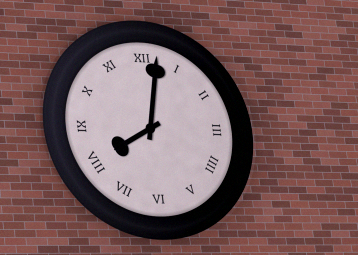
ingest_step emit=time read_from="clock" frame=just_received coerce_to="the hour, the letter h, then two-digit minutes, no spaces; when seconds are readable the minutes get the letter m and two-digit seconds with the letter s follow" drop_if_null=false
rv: 8h02
